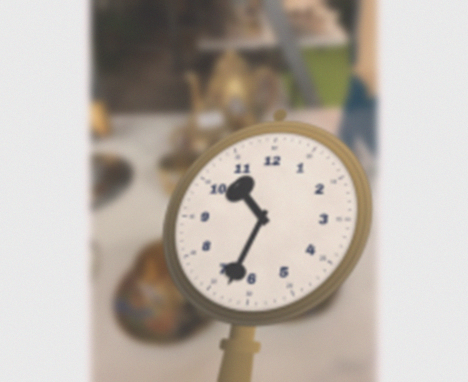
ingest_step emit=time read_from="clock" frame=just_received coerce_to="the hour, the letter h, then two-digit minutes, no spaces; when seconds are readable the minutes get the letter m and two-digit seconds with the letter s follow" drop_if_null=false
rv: 10h33
